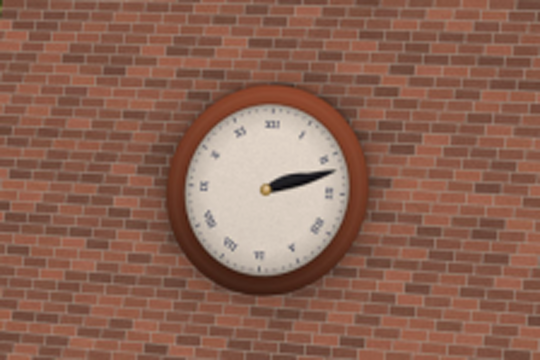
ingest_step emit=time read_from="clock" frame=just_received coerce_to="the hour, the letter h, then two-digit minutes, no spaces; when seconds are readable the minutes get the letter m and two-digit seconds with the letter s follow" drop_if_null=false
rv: 2h12
